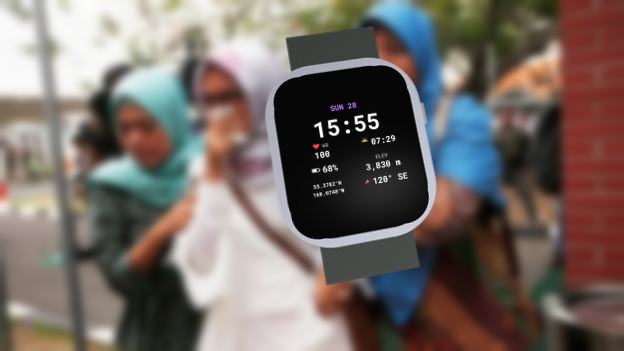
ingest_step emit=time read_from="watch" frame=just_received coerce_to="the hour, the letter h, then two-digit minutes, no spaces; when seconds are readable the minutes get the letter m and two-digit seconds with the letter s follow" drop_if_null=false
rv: 15h55
